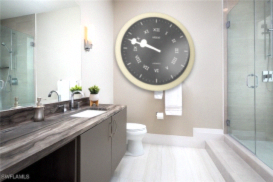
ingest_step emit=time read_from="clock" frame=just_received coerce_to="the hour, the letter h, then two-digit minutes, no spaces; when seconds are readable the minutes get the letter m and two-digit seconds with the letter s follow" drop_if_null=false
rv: 9h48
